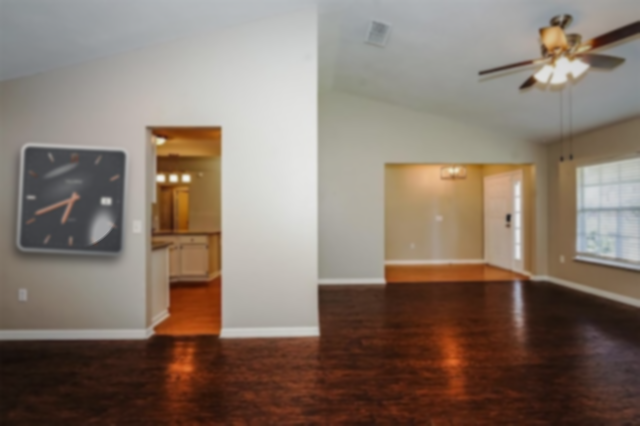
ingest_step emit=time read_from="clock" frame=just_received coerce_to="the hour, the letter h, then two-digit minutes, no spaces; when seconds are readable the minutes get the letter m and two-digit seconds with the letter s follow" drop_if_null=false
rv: 6h41
